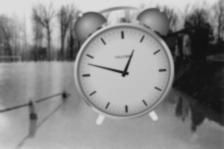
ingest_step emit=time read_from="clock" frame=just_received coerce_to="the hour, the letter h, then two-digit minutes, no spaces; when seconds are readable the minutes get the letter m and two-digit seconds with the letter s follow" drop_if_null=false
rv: 12h48
